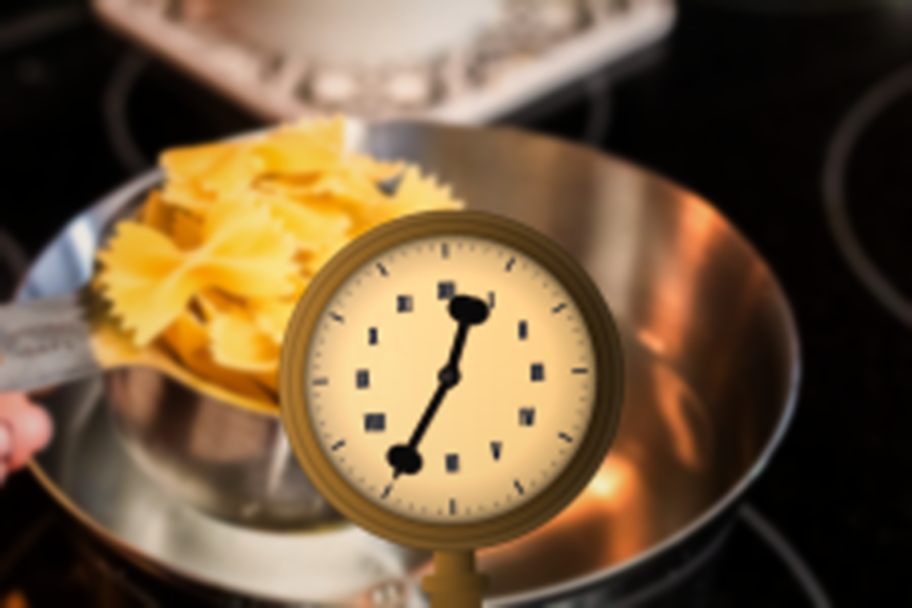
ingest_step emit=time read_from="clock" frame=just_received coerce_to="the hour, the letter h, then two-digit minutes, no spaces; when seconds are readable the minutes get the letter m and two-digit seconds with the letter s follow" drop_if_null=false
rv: 12h35
